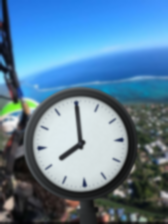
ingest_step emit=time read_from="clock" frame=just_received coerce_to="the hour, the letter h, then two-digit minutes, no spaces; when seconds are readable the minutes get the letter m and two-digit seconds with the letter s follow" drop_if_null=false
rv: 8h00
